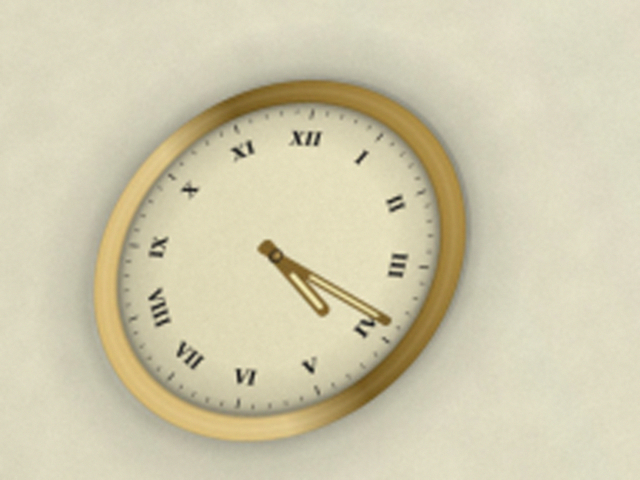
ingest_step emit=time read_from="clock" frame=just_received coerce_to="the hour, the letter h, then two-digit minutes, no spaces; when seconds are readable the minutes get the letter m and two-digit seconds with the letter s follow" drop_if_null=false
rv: 4h19
